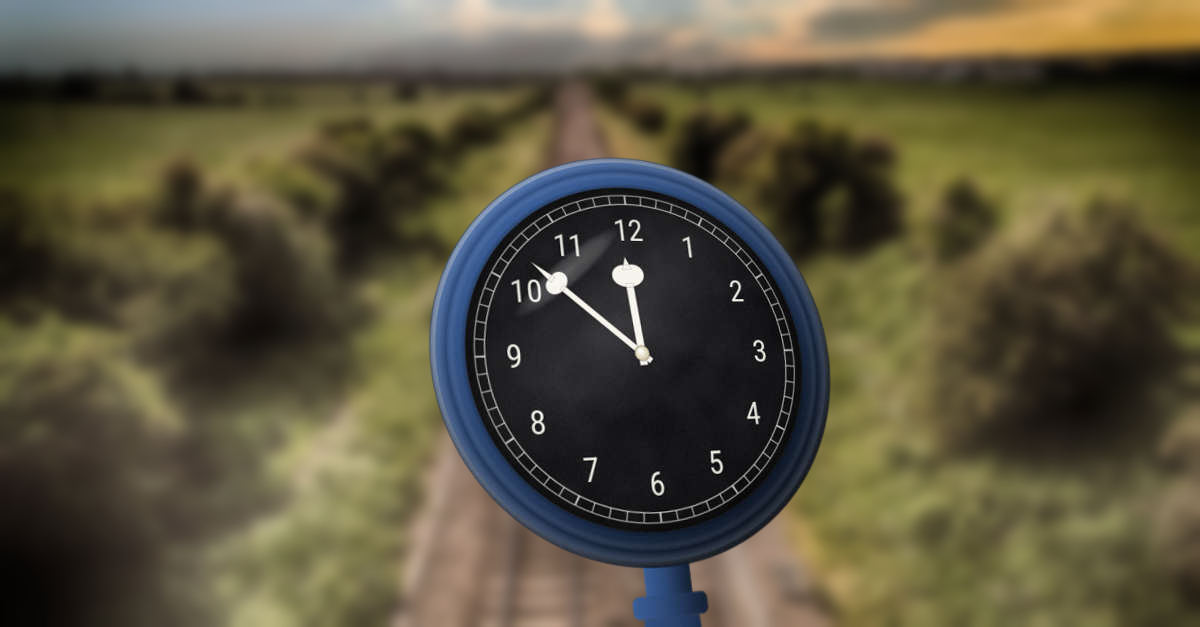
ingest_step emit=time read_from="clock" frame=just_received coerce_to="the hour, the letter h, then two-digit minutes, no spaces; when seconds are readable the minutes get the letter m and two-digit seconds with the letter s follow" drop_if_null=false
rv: 11h52
